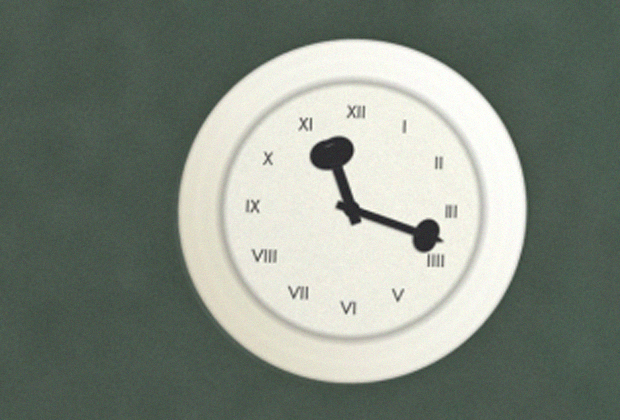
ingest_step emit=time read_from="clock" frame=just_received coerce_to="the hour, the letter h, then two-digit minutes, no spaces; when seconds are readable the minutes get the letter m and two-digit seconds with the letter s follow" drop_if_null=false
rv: 11h18
